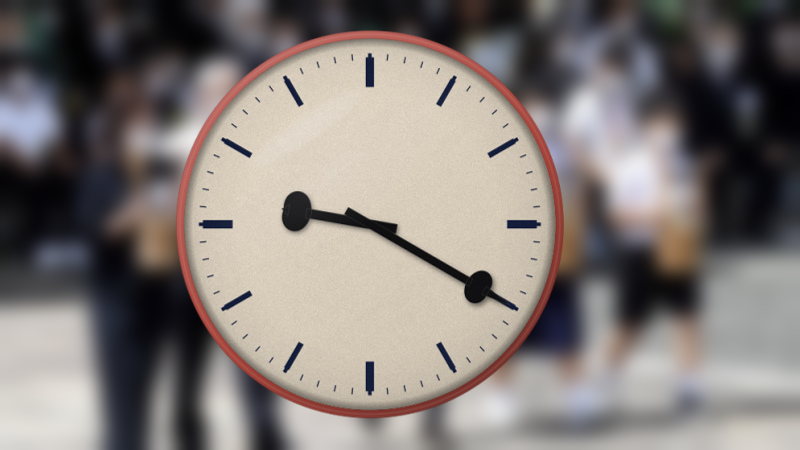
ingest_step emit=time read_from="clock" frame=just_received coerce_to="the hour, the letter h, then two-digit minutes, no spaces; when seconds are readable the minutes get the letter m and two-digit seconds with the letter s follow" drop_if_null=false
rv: 9h20
